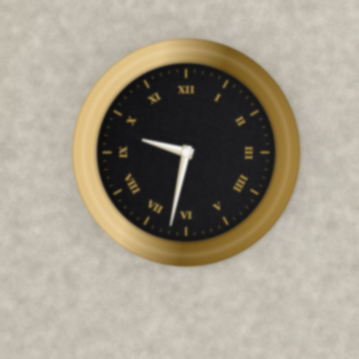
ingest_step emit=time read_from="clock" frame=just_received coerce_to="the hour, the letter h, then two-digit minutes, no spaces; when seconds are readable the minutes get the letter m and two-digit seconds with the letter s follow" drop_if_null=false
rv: 9h32
